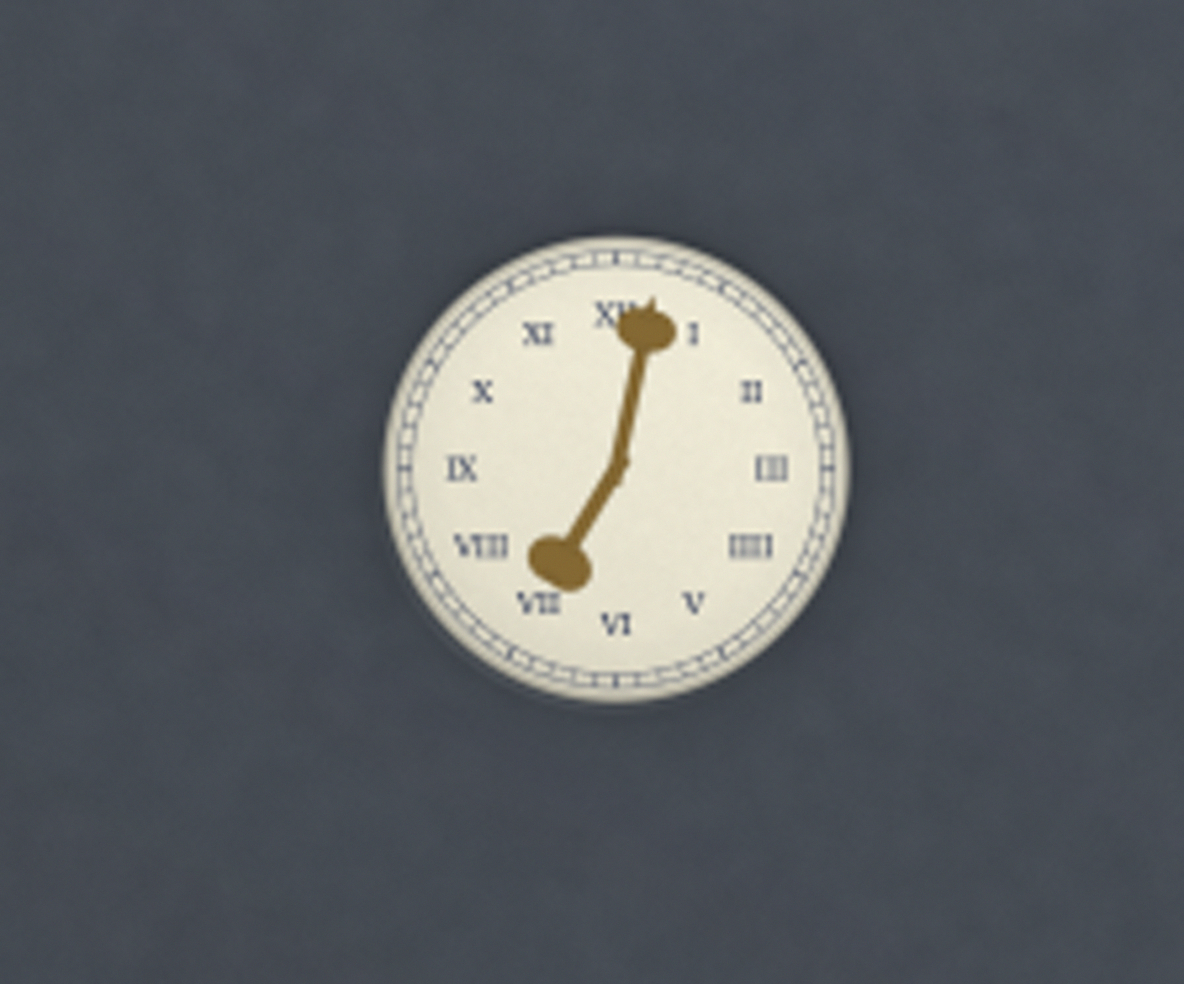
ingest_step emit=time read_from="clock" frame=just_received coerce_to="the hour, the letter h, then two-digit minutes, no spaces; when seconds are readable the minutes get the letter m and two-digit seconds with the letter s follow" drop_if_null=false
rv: 7h02
